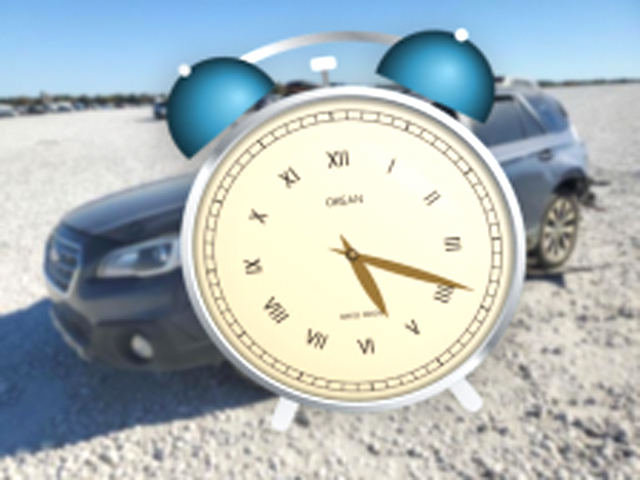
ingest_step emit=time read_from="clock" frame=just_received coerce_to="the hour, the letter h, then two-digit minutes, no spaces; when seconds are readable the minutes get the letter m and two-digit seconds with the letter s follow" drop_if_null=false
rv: 5h19
